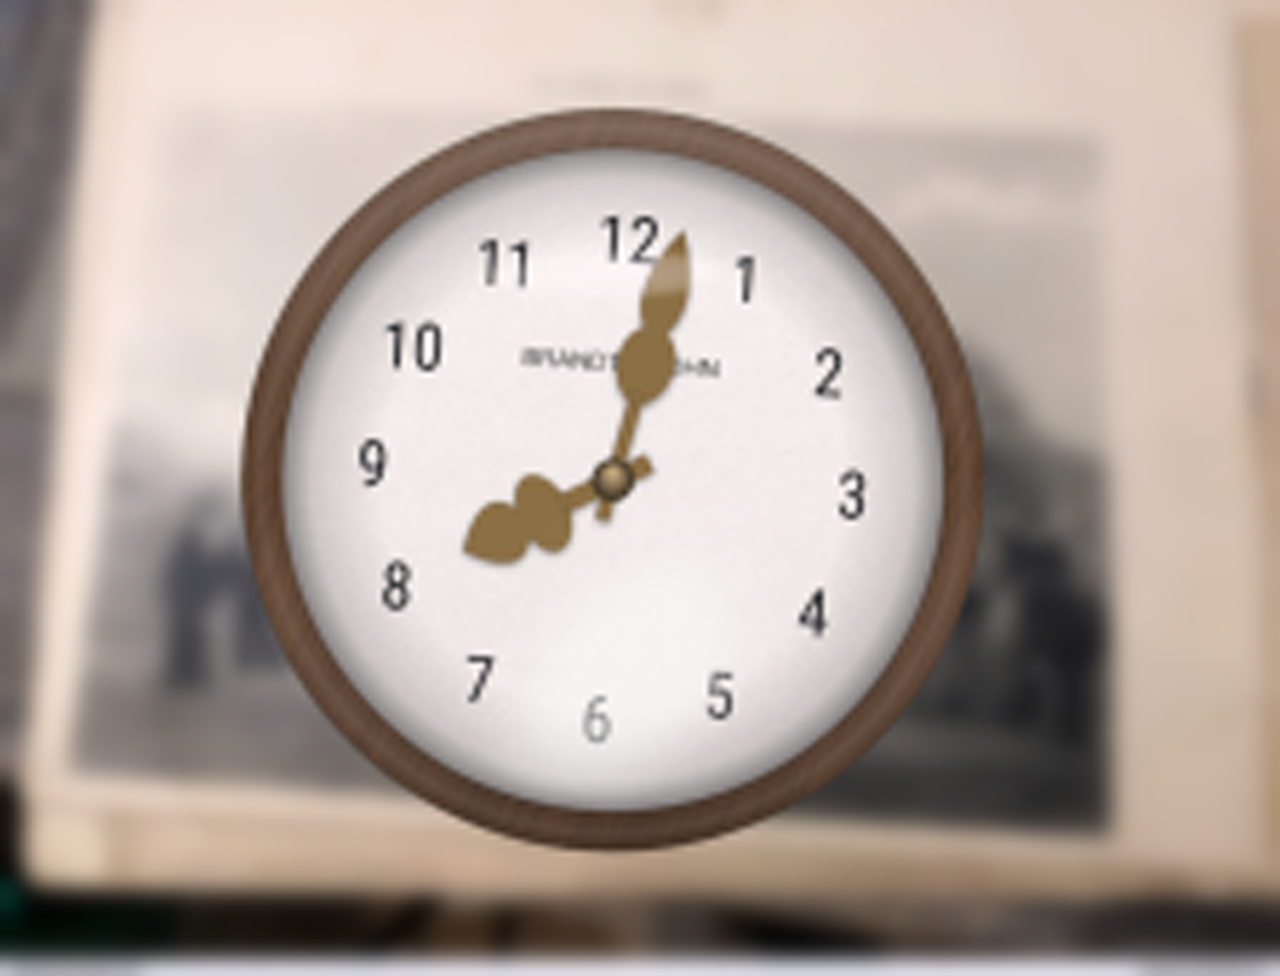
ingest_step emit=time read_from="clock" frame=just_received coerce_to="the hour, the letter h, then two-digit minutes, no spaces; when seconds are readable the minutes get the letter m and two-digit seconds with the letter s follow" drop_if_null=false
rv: 8h02
